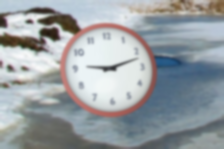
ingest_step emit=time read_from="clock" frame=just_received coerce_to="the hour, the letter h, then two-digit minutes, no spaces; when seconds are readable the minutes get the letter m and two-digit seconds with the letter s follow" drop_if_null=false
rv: 9h12
